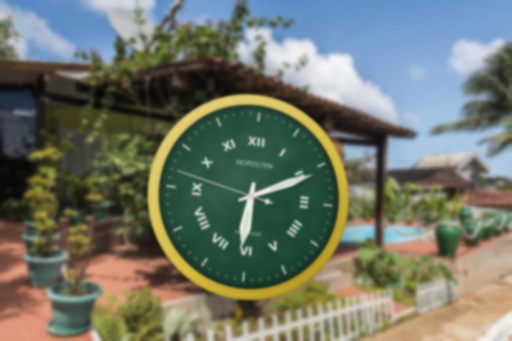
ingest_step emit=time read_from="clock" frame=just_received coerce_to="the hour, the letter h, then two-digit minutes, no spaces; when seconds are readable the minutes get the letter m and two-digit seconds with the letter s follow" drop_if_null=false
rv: 6h10m47s
